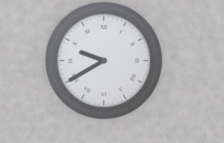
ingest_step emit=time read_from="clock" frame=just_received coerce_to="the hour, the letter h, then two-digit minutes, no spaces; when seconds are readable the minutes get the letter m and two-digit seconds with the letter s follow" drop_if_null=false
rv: 9h40
